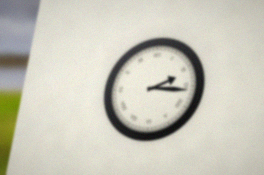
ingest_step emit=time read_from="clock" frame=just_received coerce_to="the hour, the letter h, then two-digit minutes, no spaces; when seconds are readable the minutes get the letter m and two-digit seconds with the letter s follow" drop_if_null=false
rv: 2h16
